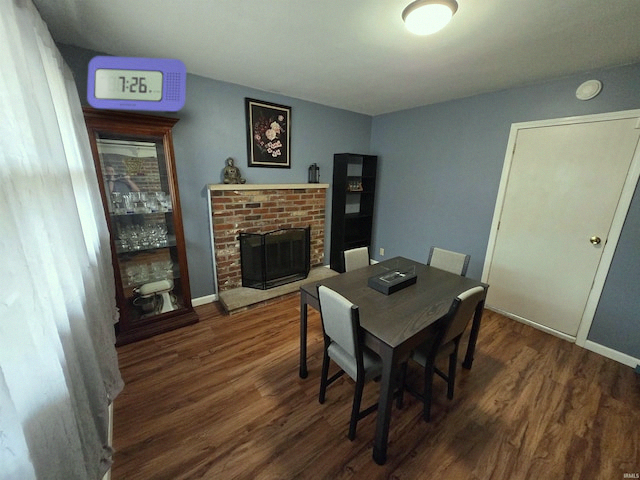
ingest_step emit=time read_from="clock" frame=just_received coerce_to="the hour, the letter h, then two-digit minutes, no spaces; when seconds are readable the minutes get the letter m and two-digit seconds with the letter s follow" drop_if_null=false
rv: 7h26
